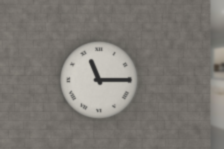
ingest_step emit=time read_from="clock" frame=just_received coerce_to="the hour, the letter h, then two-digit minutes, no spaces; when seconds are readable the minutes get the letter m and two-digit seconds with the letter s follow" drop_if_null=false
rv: 11h15
